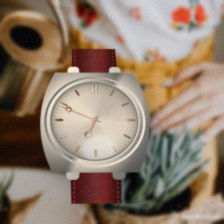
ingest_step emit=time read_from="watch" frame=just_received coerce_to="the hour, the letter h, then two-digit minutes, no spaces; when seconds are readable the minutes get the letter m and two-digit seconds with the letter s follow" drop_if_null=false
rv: 6h49
